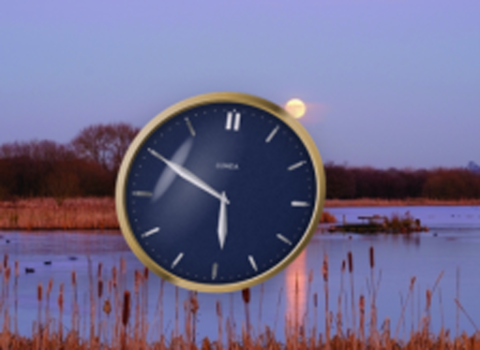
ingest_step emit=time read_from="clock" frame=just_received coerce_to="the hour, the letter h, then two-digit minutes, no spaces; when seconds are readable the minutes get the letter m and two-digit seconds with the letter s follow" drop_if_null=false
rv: 5h50
